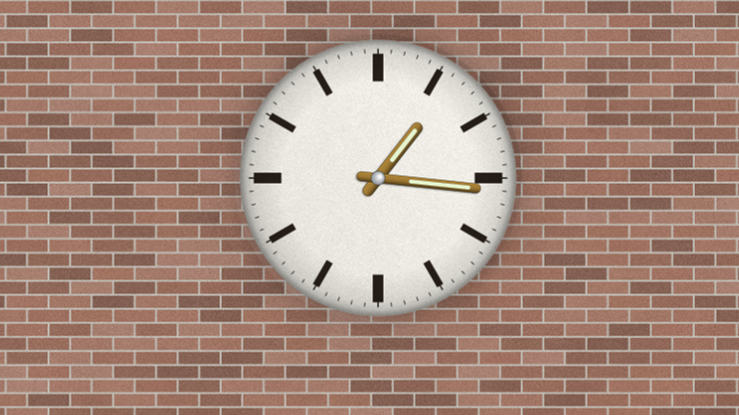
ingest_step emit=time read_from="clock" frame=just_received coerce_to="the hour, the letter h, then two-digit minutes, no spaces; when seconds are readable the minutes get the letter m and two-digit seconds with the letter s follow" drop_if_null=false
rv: 1h16
